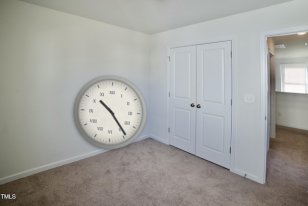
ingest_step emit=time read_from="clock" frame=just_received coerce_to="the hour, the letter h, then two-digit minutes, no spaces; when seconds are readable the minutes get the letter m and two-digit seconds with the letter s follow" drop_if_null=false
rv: 10h24
